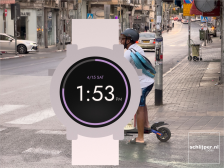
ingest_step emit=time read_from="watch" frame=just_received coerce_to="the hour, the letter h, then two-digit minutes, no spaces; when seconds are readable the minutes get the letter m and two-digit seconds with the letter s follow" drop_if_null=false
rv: 1h53
